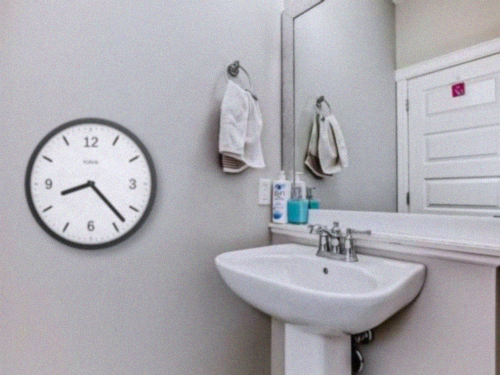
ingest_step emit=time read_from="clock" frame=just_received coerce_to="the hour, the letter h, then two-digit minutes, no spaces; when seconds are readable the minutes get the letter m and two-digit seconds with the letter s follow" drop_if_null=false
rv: 8h23
